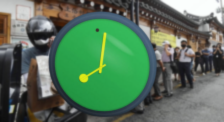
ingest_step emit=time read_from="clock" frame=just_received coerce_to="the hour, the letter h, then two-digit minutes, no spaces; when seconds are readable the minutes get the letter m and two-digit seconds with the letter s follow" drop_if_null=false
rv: 8h02
